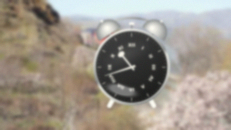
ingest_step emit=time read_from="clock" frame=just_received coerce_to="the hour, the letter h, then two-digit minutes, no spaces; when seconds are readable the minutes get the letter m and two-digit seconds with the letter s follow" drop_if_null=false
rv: 10h42
